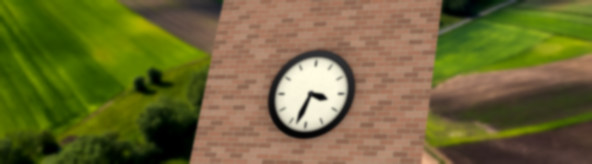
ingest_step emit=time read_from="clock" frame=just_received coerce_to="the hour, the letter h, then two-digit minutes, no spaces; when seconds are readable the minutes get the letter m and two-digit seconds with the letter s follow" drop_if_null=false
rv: 3h33
